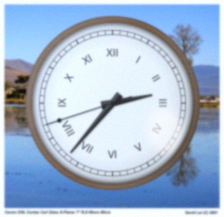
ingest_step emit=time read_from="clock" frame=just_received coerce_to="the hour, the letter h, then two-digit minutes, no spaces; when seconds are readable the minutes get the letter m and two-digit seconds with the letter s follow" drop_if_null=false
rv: 2h36m42s
